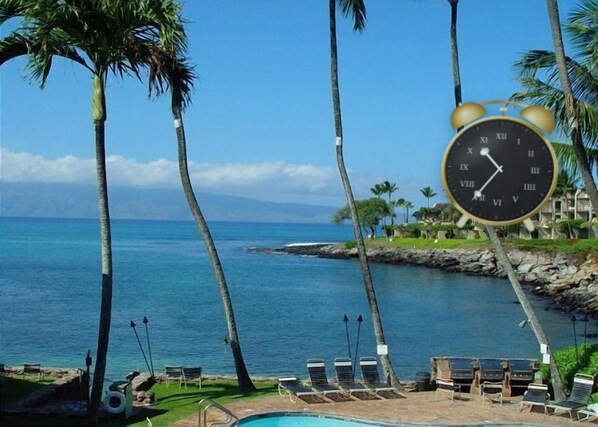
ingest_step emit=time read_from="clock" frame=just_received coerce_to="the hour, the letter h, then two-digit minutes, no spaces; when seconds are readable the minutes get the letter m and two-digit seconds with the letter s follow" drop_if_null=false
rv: 10h36
